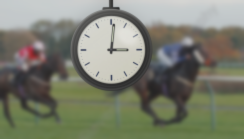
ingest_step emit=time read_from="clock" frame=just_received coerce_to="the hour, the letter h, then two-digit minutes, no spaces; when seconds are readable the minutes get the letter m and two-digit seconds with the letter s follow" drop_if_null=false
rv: 3h01
